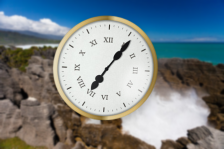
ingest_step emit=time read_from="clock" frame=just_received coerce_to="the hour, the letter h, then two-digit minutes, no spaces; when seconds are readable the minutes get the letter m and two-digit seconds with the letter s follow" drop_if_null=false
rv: 7h06
